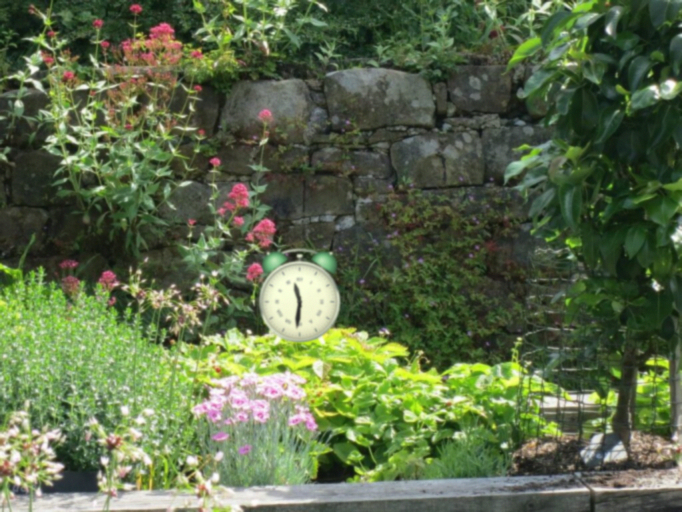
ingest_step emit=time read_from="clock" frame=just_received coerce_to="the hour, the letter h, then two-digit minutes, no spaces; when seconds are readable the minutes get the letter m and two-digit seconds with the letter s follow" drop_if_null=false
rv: 11h31
